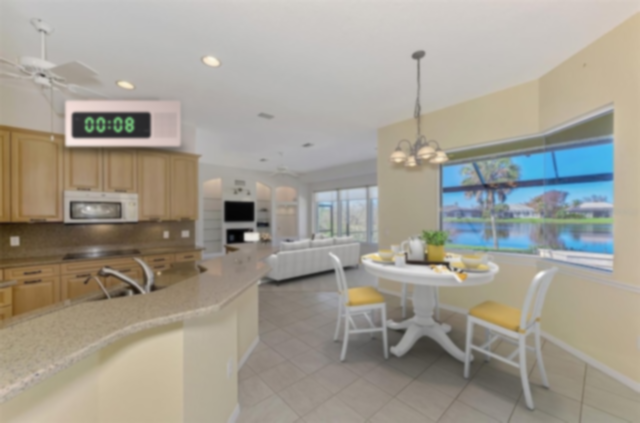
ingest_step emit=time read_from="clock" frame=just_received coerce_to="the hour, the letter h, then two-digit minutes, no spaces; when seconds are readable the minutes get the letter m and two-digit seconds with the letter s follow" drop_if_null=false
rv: 0h08
